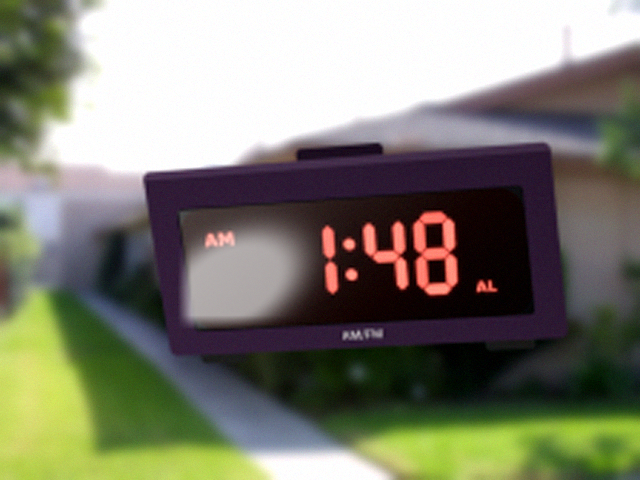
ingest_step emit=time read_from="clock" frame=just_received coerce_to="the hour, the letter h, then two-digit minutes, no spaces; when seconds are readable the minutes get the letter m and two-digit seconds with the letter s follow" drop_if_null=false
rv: 1h48
